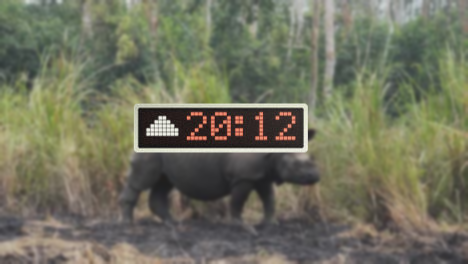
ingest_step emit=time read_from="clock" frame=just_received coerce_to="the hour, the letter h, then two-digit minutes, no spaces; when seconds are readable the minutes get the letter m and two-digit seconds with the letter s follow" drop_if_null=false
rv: 20h12
